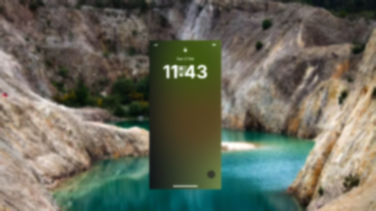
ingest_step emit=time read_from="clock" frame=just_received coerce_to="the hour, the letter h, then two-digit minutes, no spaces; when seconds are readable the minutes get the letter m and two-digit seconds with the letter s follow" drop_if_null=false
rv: 11h43
